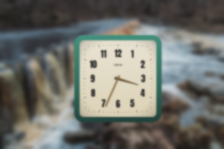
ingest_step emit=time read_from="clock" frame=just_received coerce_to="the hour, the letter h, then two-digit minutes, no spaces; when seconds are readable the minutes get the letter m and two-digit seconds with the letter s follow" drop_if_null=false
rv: 3h34
